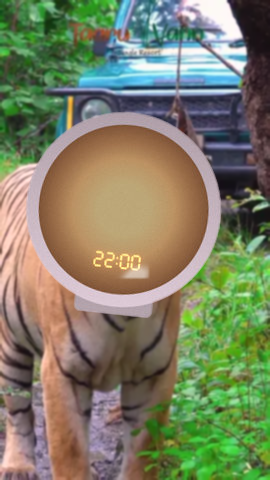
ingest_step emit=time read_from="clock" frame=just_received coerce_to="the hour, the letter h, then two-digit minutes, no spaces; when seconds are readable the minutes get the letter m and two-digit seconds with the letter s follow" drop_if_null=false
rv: 22h00
